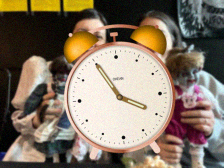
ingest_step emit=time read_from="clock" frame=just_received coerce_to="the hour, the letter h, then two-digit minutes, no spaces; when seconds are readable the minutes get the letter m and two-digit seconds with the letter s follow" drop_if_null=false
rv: 3h55
